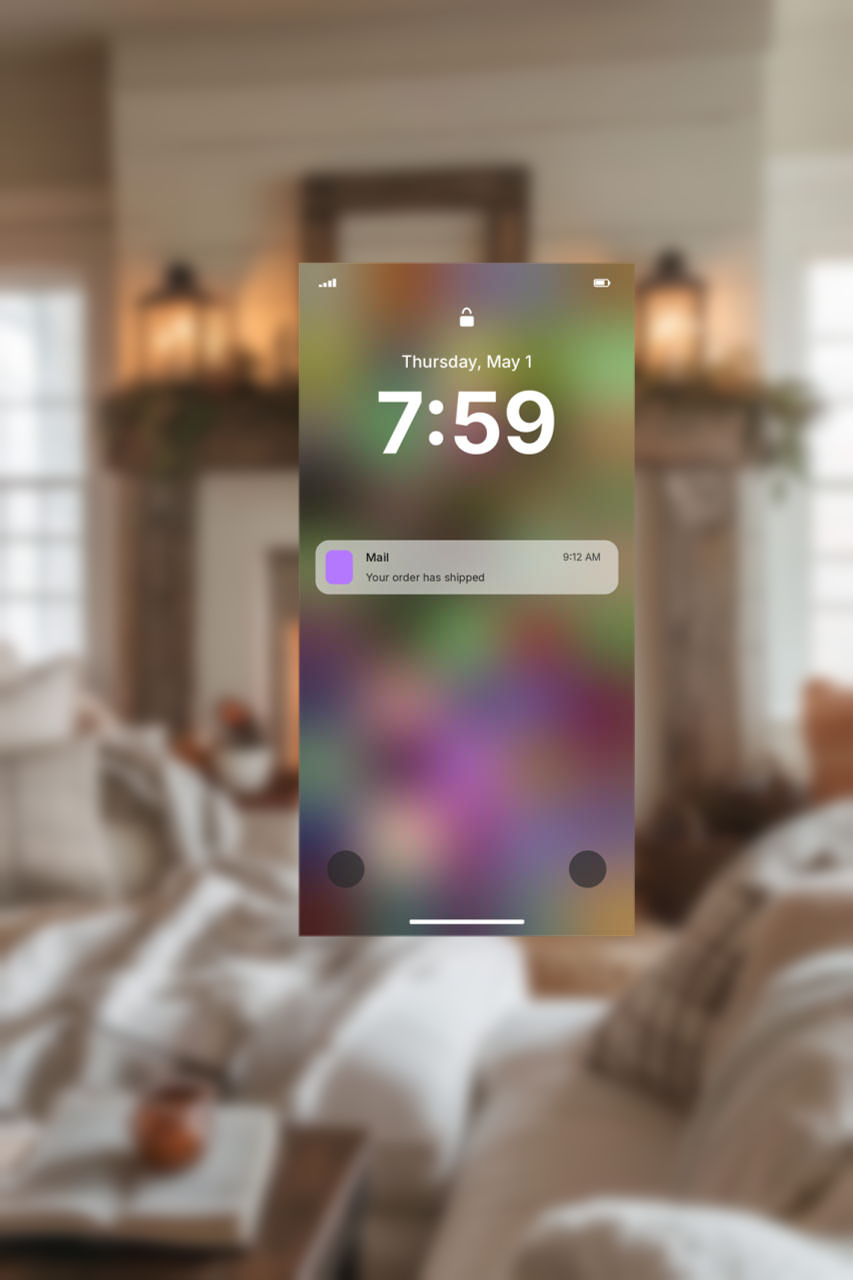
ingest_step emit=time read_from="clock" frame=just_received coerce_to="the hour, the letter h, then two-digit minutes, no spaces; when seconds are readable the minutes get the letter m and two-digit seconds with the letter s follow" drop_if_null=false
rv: 7h59
